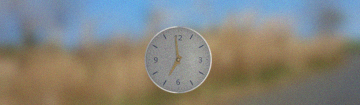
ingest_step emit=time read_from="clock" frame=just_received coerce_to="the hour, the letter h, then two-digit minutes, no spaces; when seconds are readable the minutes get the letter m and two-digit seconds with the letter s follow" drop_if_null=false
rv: 6h59
